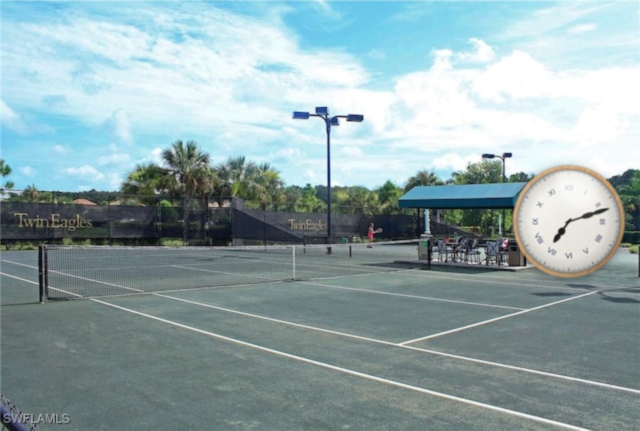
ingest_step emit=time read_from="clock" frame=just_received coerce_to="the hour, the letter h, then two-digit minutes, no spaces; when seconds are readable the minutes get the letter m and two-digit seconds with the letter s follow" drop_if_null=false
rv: 7h12
